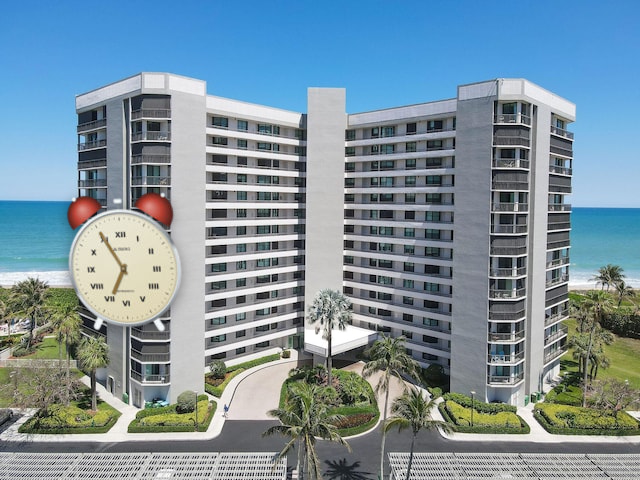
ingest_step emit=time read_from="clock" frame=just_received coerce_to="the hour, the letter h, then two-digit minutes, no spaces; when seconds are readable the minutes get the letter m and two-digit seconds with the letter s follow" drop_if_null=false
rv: 6h55
